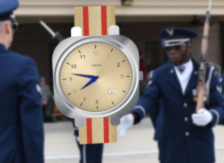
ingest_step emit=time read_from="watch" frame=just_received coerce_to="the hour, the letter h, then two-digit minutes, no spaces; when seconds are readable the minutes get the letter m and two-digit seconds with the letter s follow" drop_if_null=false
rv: 7h47
